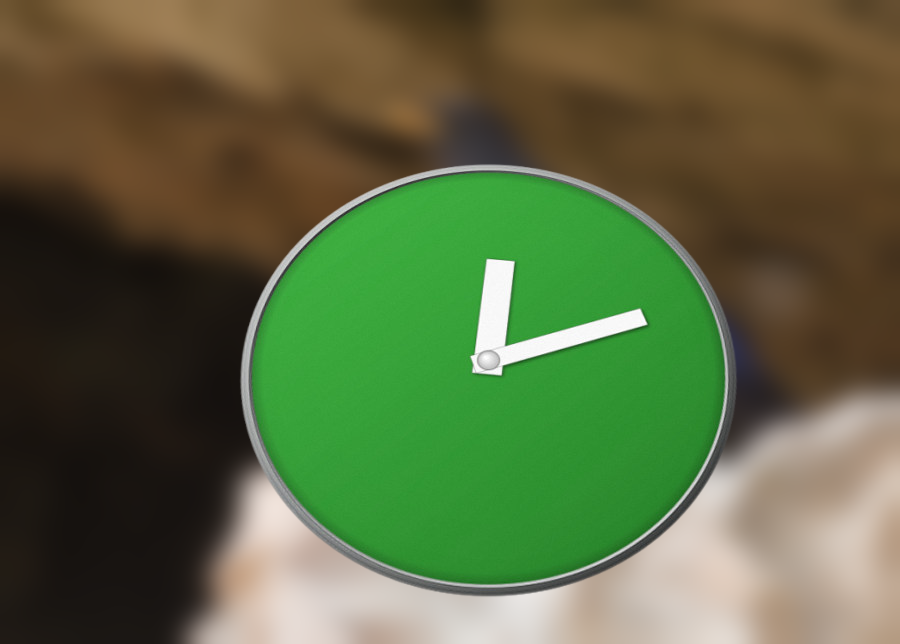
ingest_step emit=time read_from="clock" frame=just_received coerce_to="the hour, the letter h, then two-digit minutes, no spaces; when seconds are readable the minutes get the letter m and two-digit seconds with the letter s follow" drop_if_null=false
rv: 12h12
